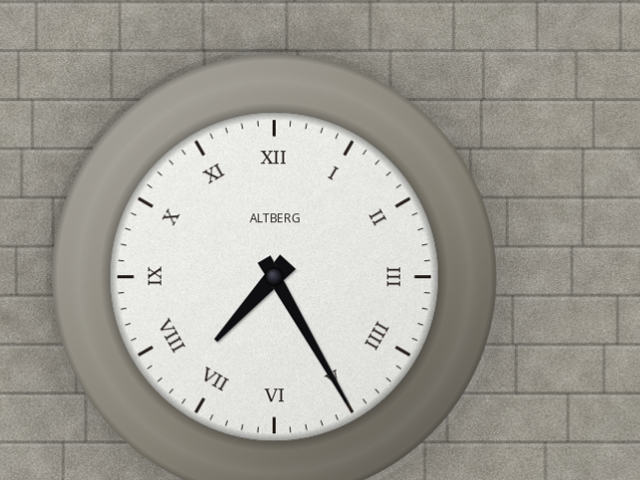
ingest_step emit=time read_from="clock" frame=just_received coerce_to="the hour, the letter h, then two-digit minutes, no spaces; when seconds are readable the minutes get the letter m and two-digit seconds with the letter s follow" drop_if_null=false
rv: 7h25
